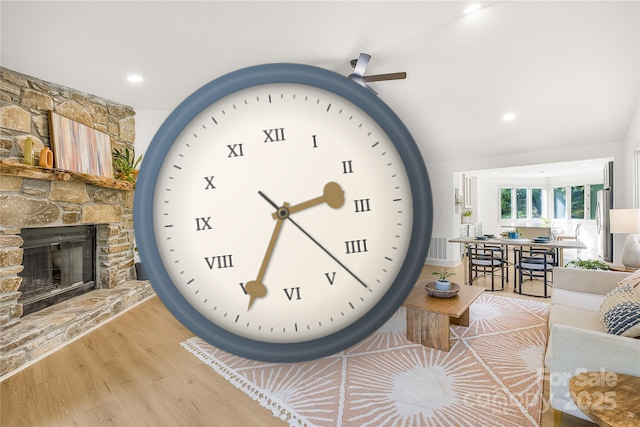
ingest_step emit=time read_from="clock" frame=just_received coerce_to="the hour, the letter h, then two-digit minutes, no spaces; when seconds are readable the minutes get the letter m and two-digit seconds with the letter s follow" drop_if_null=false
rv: 2h34m23s
